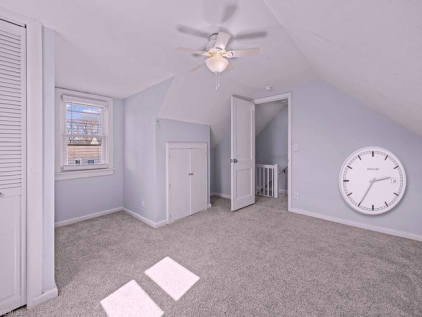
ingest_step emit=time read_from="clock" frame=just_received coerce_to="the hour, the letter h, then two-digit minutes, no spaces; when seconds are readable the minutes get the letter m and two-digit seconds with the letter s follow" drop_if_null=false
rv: 2h35
